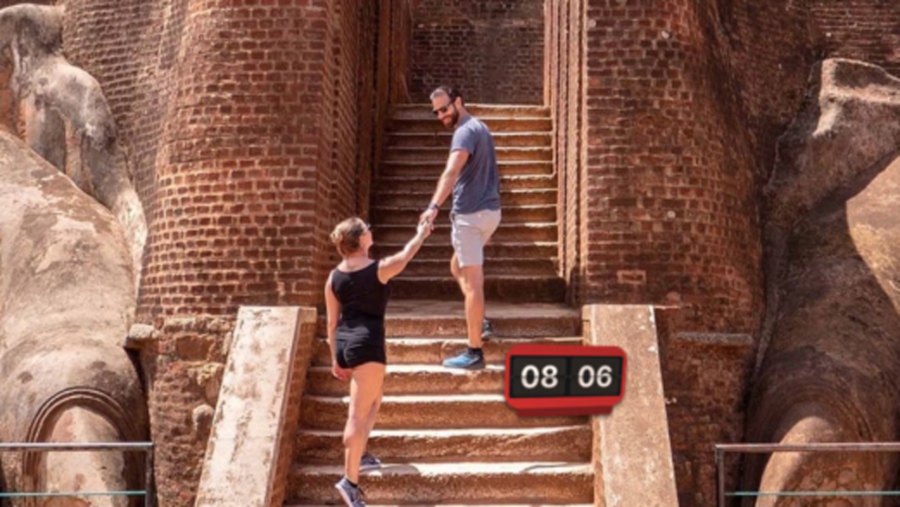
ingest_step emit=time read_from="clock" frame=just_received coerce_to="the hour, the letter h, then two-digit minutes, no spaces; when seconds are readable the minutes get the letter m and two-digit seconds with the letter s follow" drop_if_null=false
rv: 8h06
